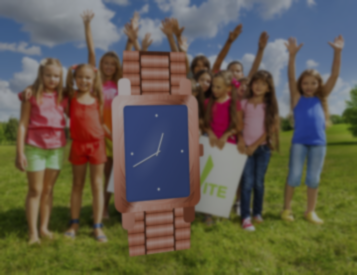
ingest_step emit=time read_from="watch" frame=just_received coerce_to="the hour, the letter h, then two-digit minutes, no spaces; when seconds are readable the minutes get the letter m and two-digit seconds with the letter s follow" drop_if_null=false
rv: 12h41
